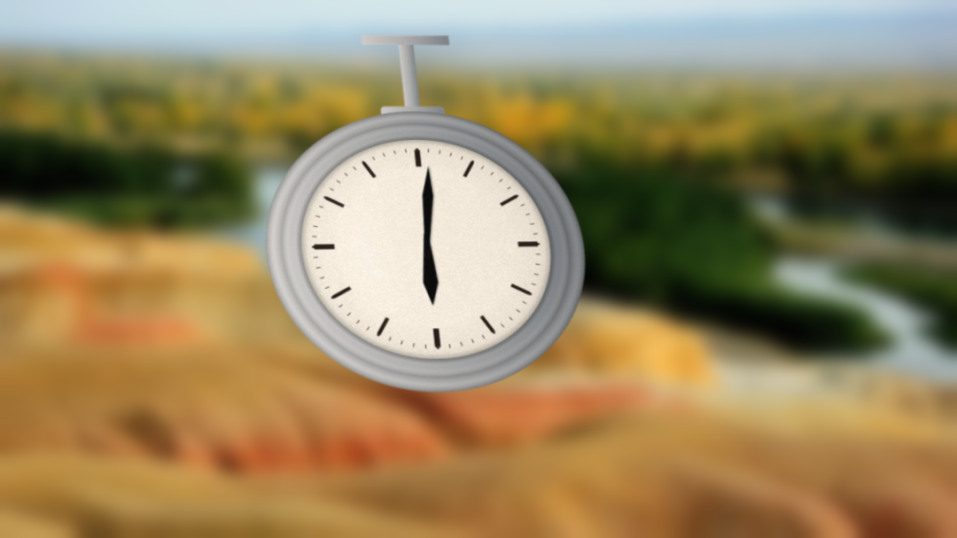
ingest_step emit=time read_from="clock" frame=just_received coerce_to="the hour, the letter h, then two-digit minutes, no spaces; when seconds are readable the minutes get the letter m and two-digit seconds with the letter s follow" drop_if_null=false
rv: 6h01
